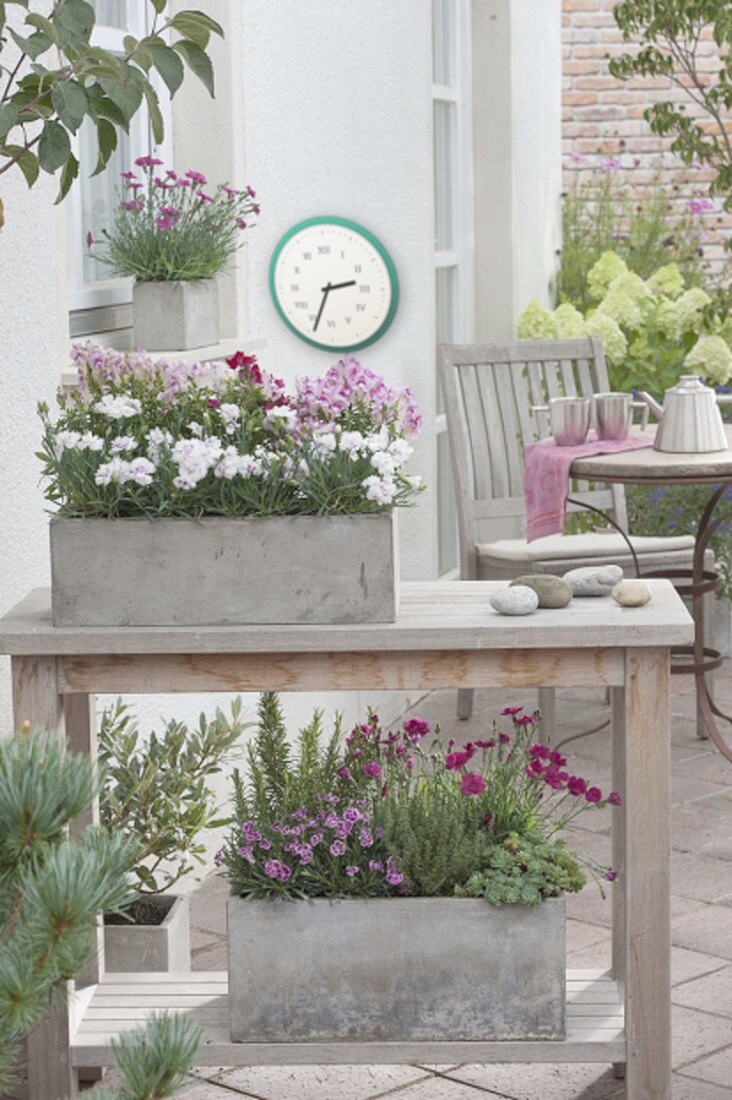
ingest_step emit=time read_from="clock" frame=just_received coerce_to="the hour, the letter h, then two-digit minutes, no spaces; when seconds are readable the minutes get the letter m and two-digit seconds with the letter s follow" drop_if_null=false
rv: 2h34
